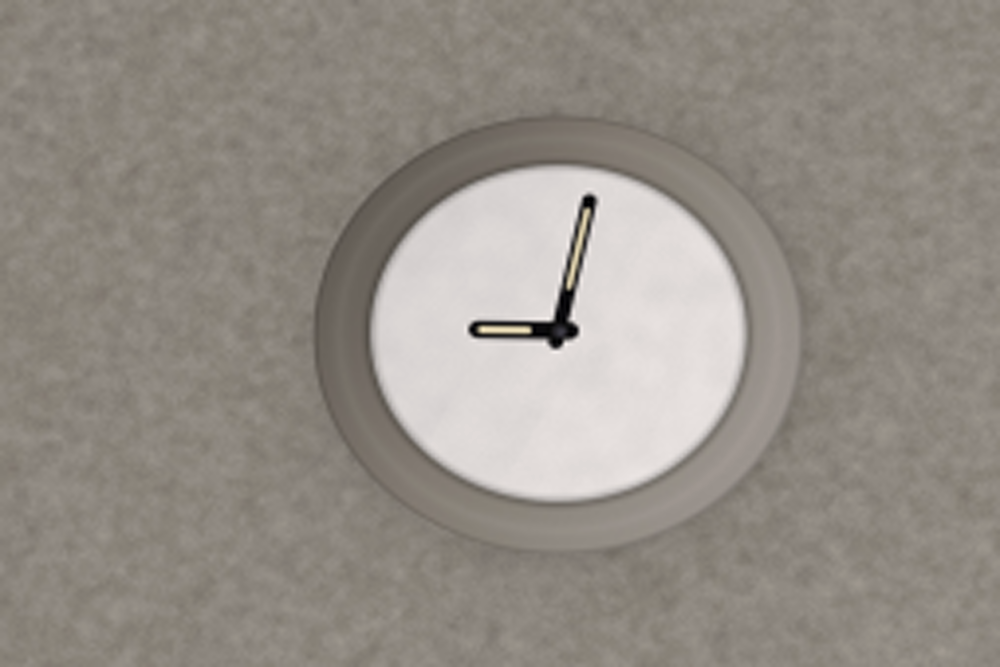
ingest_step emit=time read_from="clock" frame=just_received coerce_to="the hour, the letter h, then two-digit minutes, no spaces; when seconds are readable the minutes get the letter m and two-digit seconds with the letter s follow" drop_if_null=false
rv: 9h02
